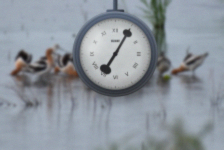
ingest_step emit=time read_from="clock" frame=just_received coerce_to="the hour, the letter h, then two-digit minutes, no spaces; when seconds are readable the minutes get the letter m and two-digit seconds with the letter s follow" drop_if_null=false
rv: 7h05
